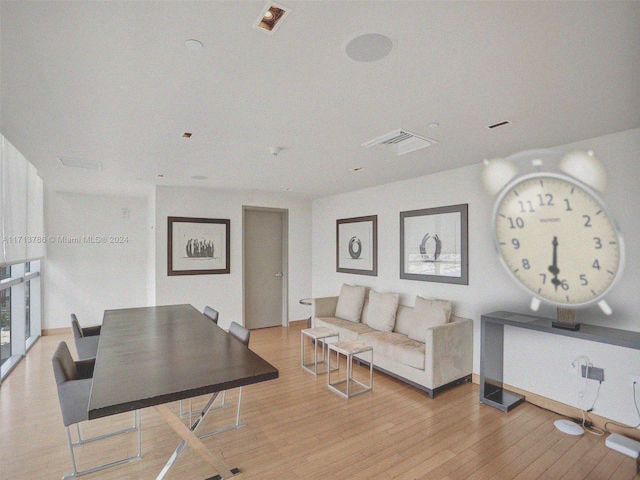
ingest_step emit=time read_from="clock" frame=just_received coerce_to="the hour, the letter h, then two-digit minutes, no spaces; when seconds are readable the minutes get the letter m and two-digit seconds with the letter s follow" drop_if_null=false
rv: 6h32
